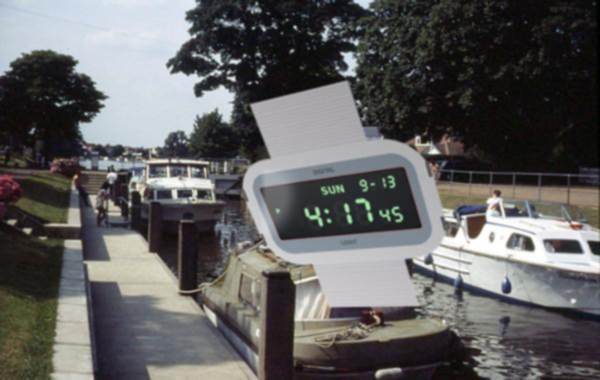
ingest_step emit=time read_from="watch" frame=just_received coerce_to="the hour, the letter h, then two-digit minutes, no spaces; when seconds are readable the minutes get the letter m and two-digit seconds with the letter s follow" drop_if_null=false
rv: 4h17m45s
